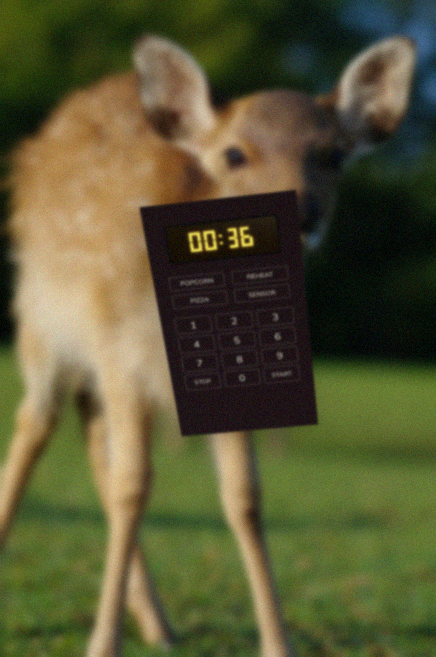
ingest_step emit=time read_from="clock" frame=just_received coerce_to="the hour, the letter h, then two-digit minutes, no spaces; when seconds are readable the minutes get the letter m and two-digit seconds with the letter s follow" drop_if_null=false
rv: 0h36
